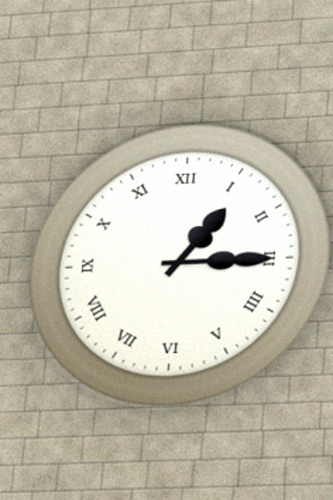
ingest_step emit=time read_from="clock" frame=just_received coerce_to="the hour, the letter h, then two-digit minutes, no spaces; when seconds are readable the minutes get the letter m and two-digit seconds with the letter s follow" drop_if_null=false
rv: 1h15
